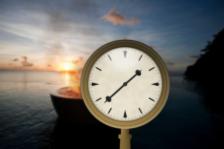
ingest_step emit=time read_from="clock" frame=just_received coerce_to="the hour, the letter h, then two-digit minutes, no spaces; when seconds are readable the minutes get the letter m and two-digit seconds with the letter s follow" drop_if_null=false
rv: 1h38
